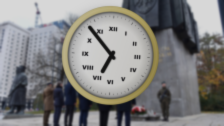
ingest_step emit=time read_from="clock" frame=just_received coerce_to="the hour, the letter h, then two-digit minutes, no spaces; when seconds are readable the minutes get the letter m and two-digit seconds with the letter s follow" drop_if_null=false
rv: 6h53
